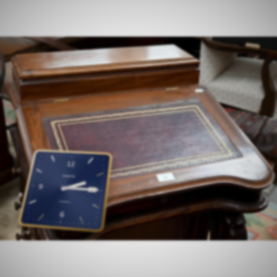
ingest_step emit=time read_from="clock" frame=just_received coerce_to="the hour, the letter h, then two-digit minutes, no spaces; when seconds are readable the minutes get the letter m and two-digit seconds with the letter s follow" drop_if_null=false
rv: 2h15
